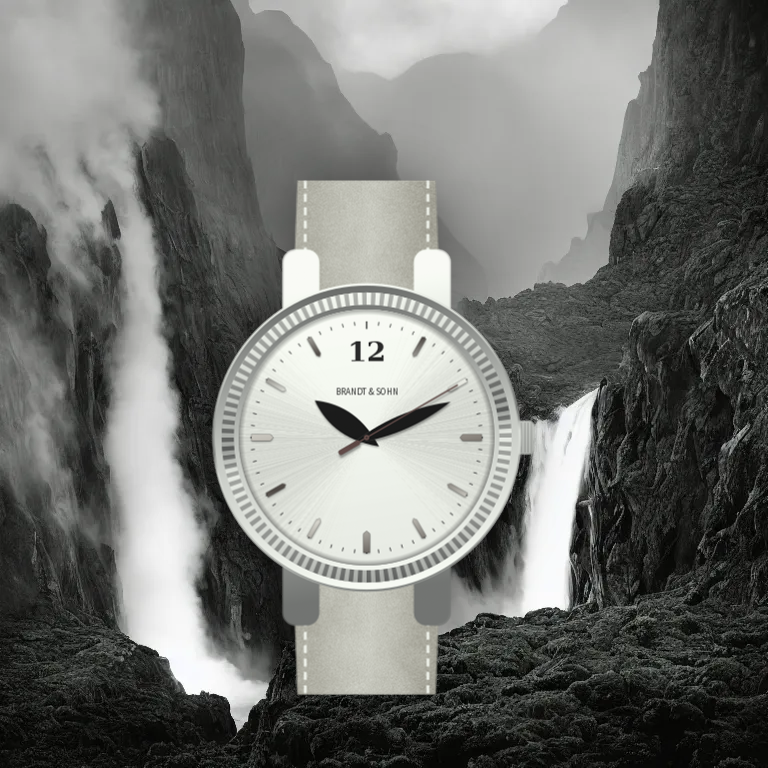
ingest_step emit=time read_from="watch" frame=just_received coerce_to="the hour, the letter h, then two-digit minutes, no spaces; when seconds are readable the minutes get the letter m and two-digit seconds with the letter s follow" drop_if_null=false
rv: 10h11m10s
